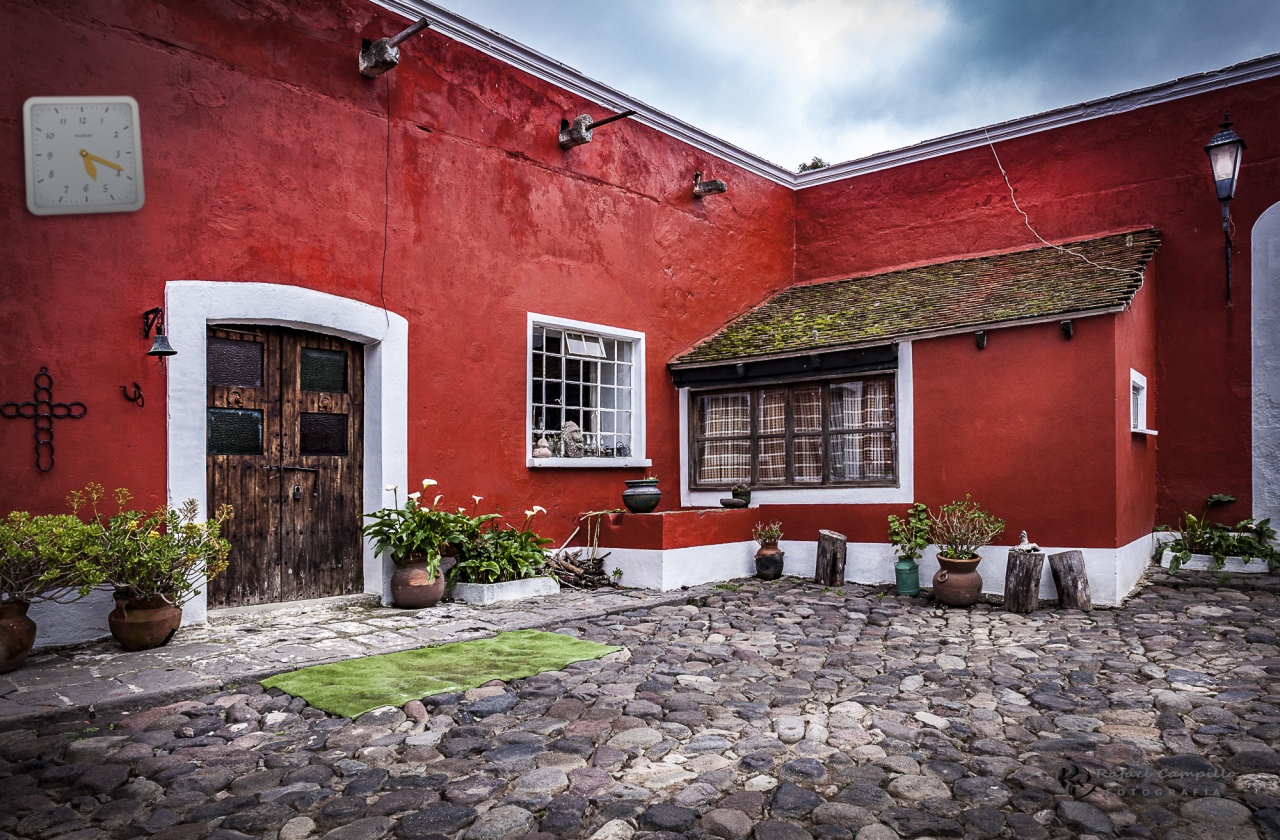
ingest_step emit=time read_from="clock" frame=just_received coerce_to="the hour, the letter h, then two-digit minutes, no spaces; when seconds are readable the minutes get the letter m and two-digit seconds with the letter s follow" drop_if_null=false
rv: 5h19
